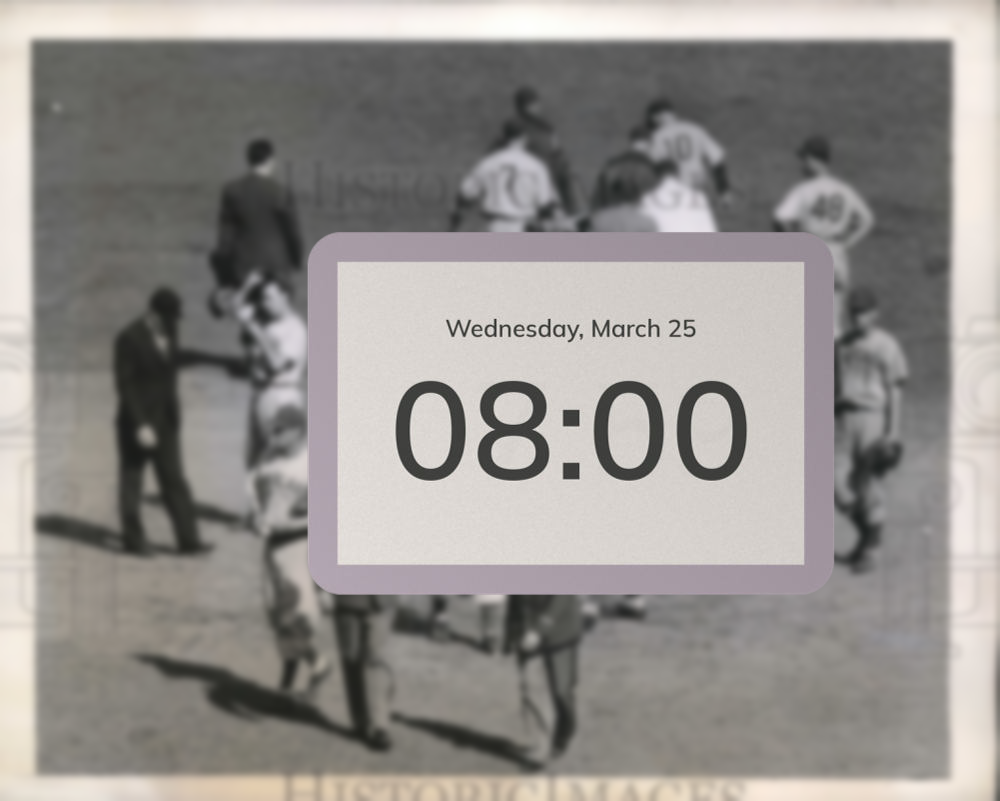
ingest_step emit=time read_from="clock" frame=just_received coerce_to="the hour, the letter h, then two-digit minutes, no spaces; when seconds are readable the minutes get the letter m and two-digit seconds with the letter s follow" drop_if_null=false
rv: 8h00
